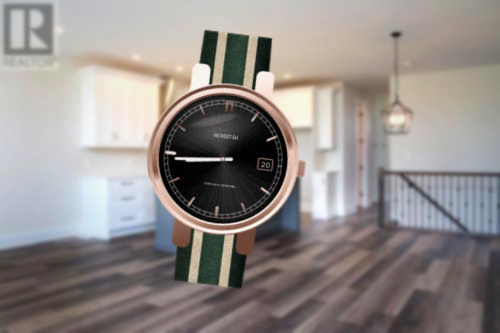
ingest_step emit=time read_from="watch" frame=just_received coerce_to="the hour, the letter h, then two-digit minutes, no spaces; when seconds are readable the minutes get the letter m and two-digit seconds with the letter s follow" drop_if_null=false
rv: 8h44
